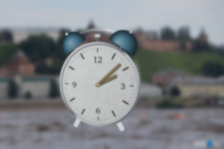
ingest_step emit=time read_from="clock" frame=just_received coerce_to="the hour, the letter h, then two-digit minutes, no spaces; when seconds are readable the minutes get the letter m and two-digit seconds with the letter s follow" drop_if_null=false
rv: 2h08
